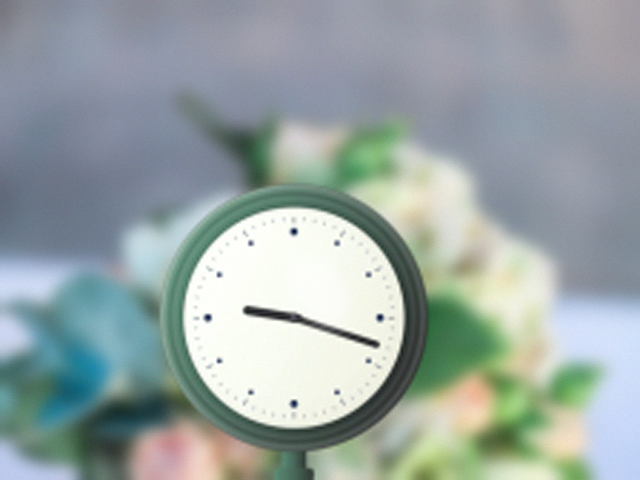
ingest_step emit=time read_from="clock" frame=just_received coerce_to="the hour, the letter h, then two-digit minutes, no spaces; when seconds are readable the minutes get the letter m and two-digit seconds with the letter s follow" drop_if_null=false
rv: 9h18
